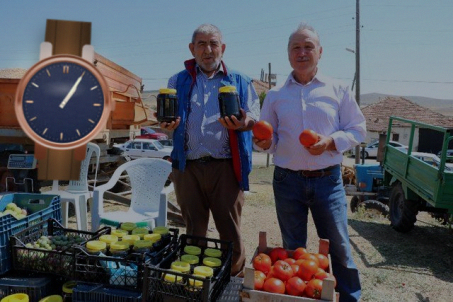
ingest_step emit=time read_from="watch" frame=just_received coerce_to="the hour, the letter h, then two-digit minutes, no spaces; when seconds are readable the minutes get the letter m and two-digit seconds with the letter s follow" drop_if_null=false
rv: 1h05
